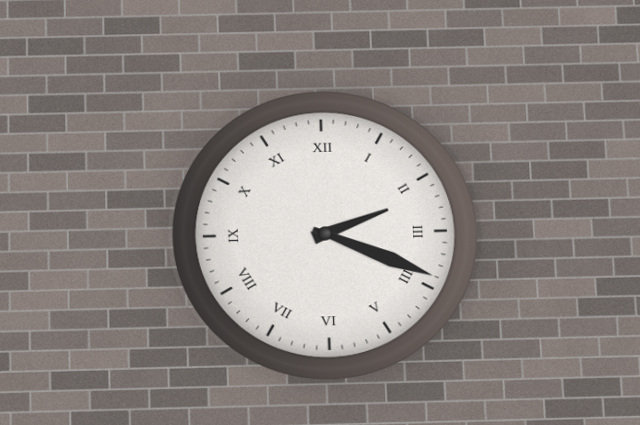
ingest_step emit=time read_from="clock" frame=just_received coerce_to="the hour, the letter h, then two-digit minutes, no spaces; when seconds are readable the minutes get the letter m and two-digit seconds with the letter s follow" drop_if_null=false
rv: 2h19
